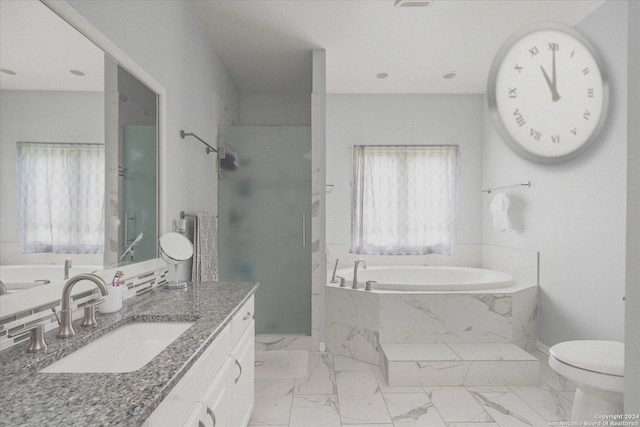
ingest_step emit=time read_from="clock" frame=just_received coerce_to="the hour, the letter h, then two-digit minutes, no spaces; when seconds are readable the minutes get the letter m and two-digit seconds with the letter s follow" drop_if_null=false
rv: 11h00
